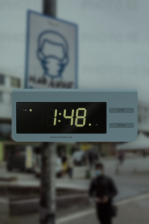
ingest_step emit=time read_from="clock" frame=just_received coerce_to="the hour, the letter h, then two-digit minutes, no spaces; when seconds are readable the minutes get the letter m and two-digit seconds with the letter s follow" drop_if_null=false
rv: 1h48
